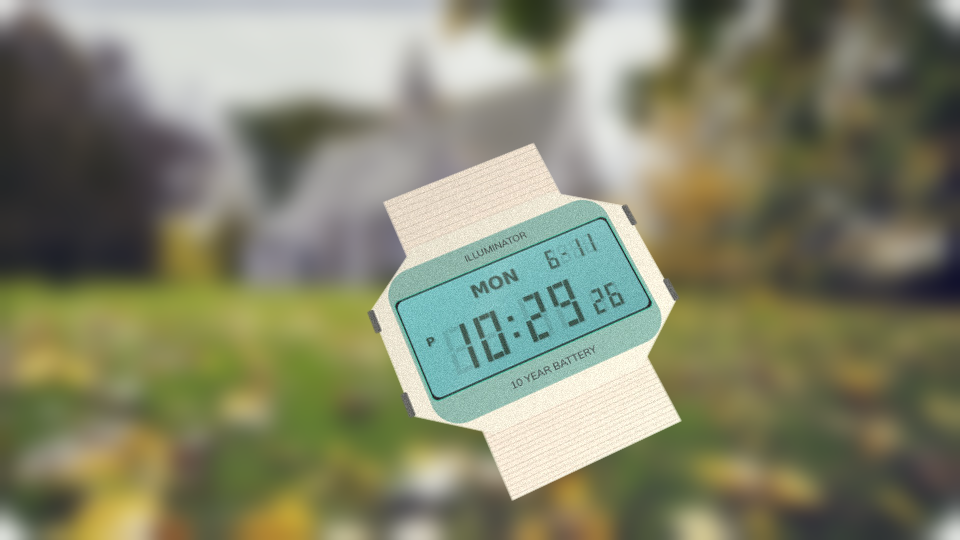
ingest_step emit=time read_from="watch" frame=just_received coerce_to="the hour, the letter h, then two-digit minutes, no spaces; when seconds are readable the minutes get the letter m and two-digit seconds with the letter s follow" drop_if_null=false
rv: 10h29m26s
